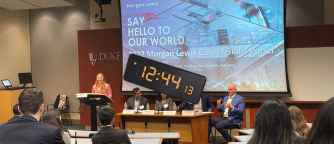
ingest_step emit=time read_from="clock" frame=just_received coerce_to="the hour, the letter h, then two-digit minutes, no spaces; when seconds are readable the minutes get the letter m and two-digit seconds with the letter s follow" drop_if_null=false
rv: 12h44m13s
